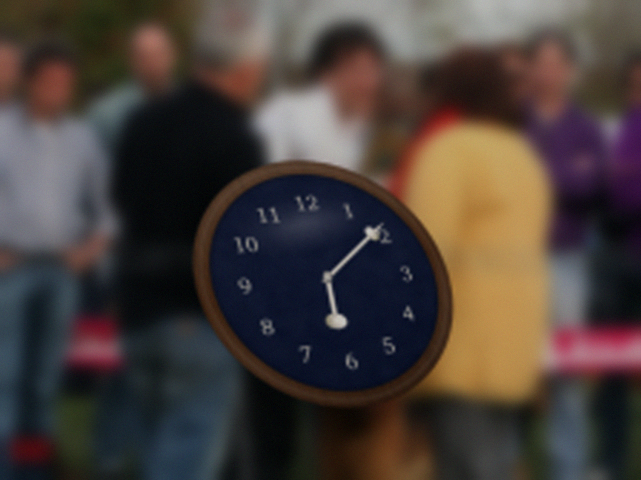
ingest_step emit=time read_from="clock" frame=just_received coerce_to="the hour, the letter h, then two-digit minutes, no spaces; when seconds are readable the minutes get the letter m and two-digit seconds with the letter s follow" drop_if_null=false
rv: 6h09
